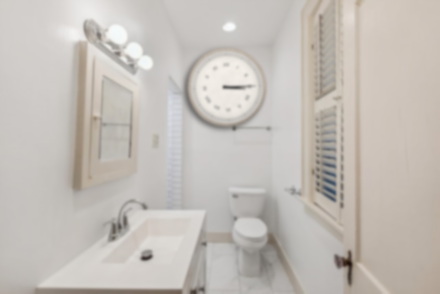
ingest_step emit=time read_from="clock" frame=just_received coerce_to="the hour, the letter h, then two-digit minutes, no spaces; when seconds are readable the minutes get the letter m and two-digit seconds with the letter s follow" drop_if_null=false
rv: 3h15
